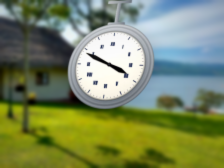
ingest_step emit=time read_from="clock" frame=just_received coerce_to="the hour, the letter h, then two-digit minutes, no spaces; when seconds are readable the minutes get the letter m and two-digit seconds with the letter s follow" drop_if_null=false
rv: 3h49
